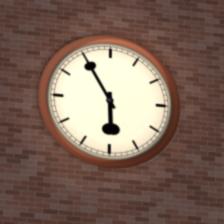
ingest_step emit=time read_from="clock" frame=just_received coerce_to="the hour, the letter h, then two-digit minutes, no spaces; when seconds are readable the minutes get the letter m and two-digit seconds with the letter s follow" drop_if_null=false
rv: 5h55
